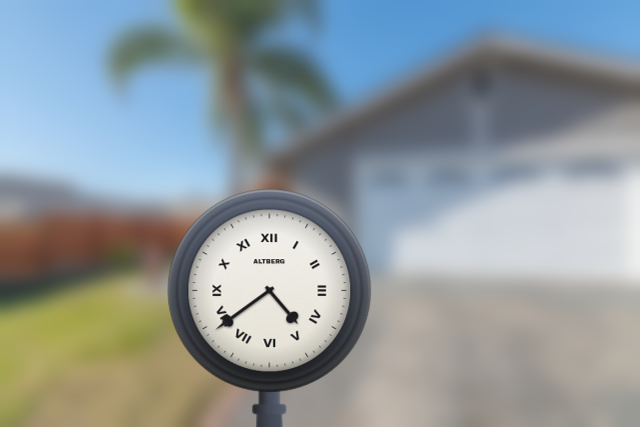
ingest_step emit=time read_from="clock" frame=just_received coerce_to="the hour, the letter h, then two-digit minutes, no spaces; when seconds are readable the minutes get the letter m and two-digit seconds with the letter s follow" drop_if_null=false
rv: 4h39
